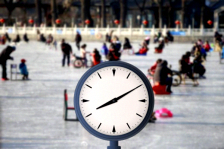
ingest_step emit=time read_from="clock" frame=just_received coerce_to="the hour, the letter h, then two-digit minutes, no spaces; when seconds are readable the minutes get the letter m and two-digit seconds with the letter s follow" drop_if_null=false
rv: 8h10
